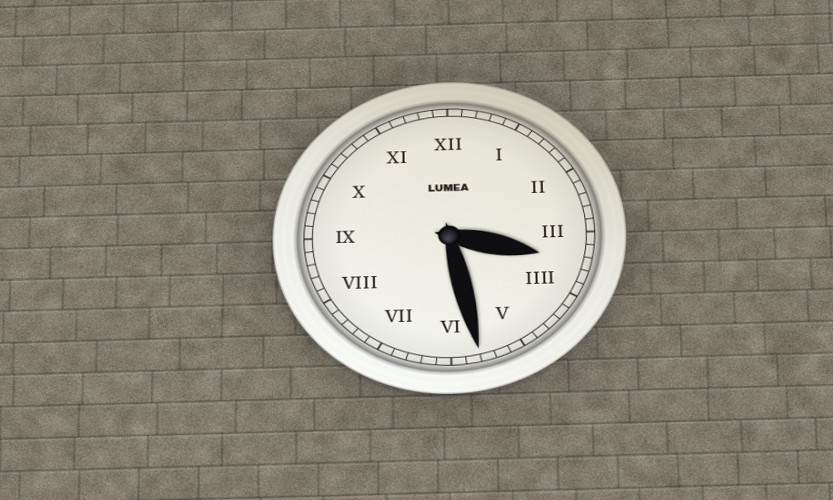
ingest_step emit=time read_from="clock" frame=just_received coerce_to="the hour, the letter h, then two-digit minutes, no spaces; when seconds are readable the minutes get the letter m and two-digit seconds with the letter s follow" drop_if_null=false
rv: 3h28
